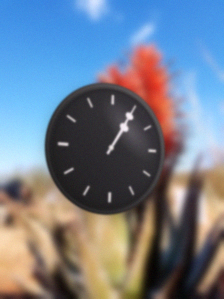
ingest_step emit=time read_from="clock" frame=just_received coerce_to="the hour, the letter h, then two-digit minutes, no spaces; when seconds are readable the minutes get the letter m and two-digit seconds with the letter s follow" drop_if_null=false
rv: 1h05
